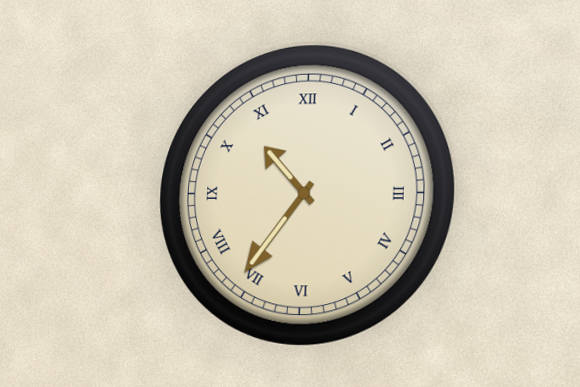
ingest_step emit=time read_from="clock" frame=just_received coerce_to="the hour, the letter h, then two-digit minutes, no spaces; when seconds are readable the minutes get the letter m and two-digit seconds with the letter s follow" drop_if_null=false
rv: 10h36
